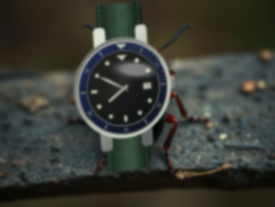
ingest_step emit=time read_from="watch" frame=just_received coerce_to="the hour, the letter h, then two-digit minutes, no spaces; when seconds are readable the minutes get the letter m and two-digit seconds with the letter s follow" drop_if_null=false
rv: 7h50
